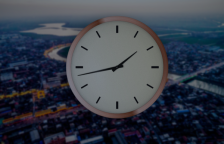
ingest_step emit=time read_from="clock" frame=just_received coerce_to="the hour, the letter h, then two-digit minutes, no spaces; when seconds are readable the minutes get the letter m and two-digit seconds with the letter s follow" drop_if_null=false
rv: 1h43
